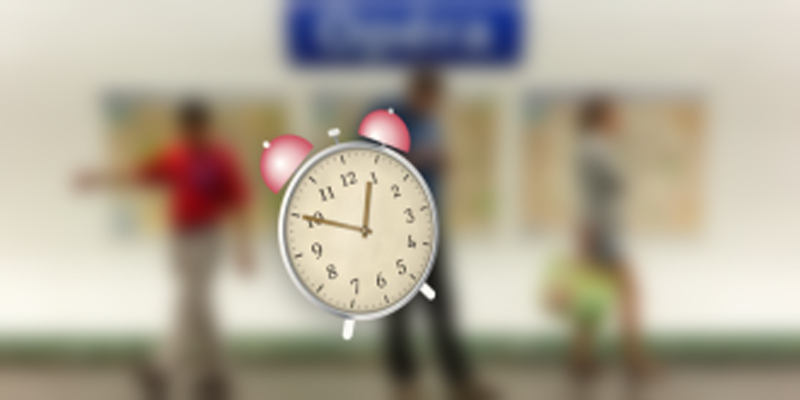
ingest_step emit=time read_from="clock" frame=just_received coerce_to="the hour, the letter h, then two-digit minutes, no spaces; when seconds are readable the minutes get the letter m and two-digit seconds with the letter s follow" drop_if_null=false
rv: 12h50
